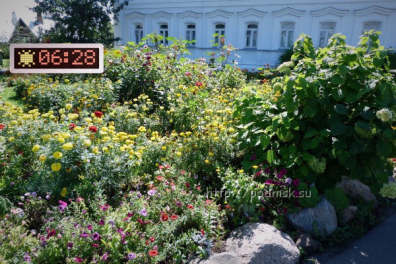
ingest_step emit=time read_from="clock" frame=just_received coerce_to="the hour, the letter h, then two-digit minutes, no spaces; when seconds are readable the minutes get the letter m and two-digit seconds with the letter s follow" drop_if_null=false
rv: 6h28
